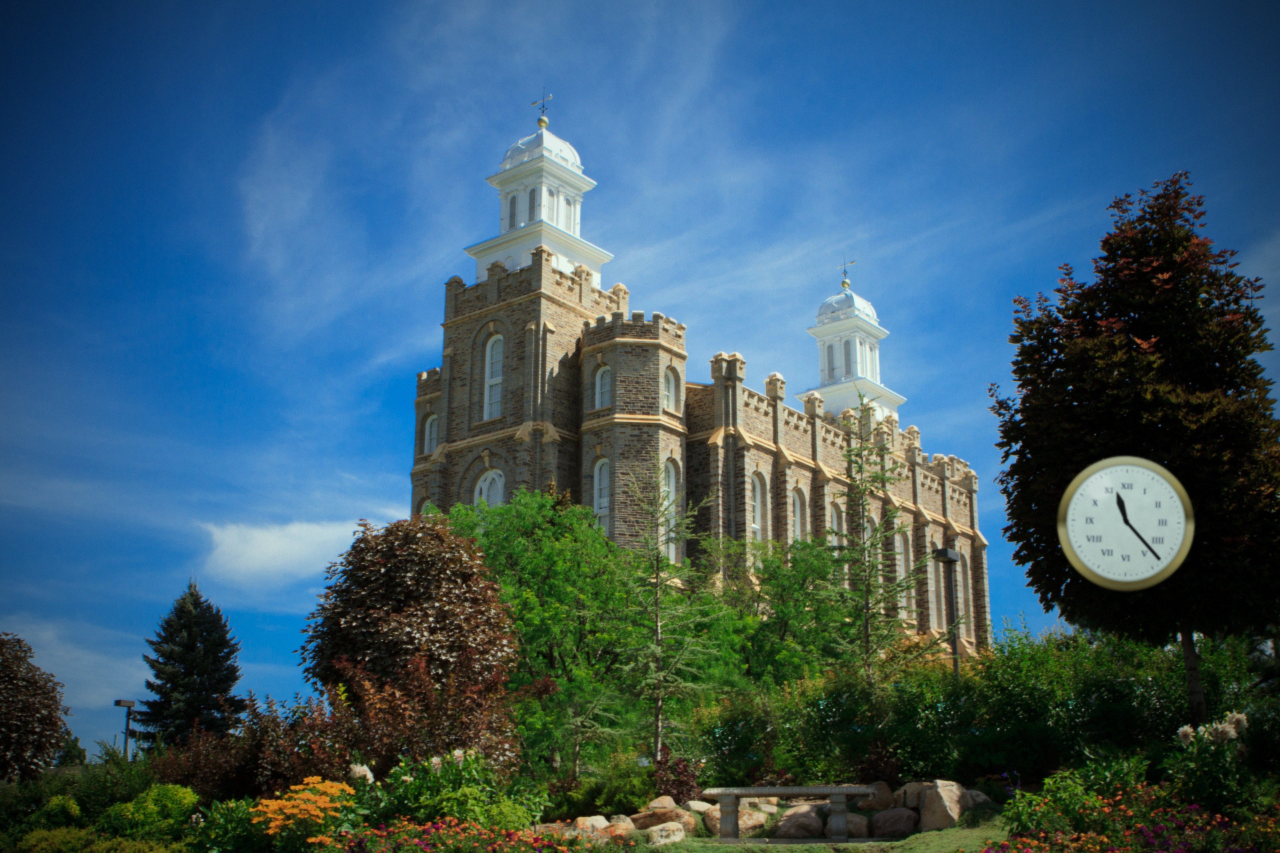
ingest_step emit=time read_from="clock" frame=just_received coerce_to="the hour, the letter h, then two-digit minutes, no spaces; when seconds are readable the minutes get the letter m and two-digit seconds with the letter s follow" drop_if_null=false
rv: 11h23
